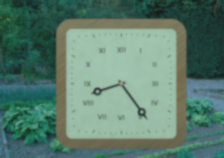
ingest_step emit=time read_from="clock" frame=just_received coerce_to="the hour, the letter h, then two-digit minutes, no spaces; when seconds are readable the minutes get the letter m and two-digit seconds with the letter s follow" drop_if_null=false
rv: 8h24
